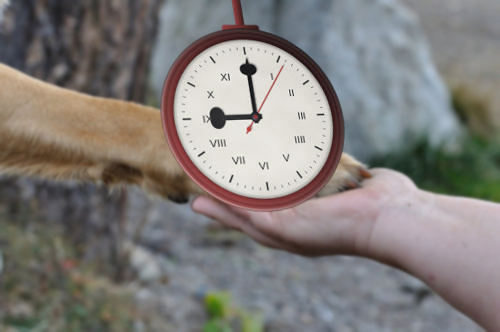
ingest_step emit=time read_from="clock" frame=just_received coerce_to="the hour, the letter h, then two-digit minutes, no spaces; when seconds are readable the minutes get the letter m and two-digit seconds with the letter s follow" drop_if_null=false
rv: 9h00m06s
